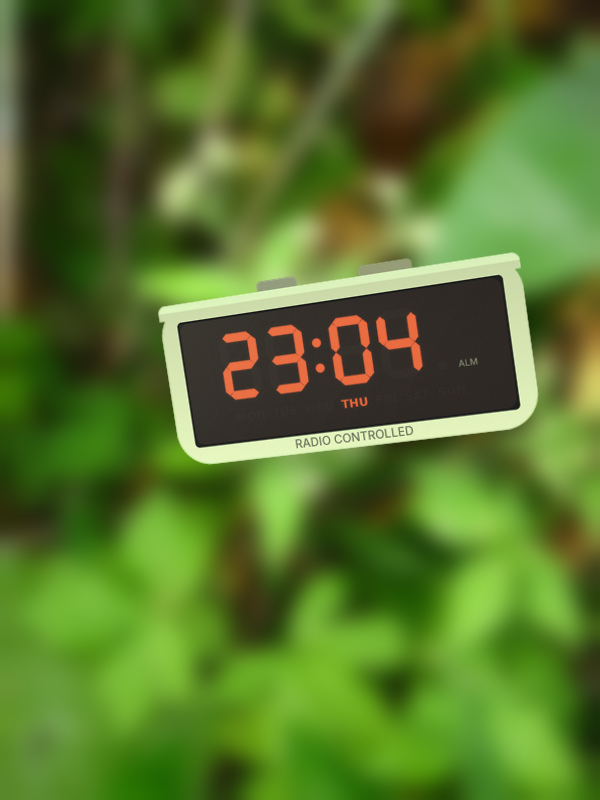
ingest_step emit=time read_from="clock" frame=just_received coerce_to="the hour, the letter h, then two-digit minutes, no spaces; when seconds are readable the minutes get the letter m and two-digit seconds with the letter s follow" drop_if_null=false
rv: 23h04
